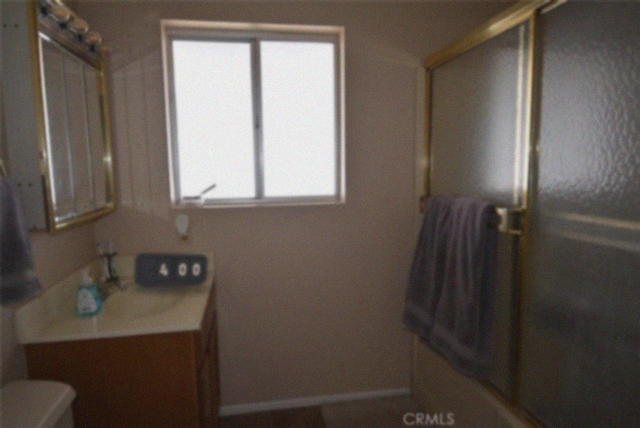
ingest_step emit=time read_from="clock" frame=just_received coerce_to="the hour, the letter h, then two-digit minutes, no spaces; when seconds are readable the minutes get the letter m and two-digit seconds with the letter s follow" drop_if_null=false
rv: 4h00
